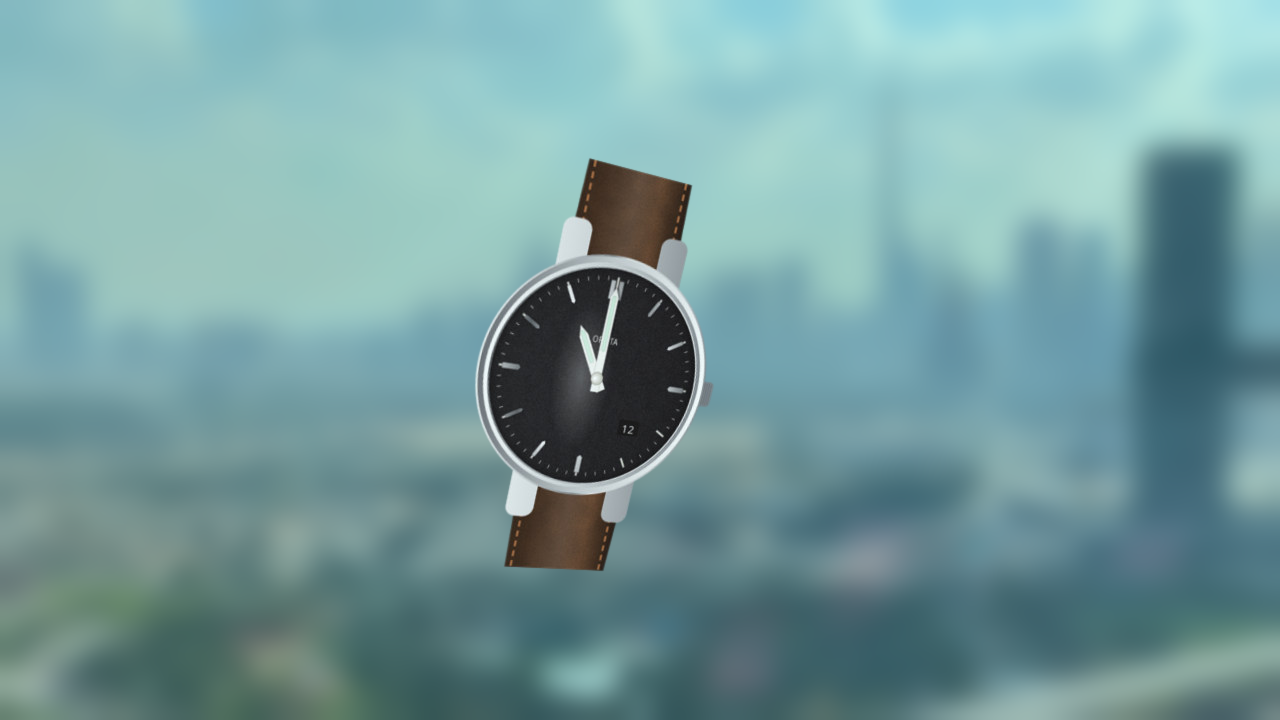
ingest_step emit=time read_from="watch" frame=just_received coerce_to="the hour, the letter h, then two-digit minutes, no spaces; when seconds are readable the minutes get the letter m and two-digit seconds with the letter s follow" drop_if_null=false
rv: 11h00
